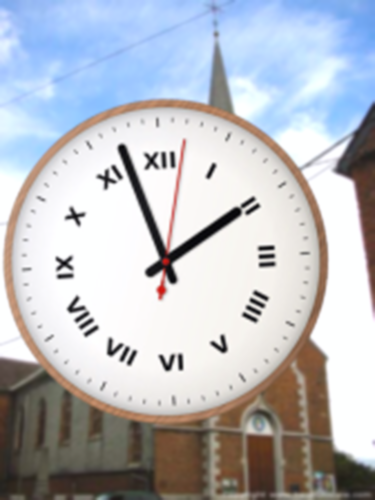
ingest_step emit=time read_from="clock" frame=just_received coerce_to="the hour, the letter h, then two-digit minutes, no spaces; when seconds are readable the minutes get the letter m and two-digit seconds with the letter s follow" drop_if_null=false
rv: 1h57m02s
